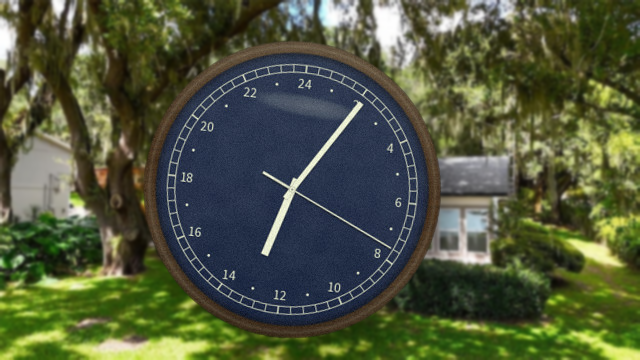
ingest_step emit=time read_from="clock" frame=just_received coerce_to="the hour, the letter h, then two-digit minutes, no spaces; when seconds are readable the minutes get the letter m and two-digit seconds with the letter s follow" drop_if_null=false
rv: 13h05m19s
